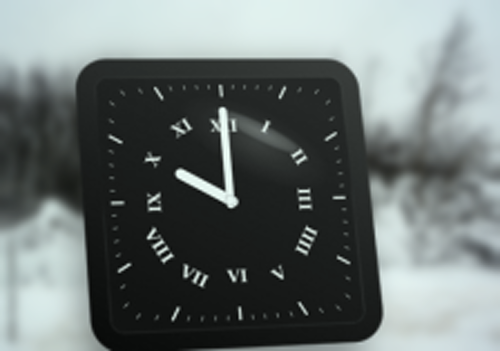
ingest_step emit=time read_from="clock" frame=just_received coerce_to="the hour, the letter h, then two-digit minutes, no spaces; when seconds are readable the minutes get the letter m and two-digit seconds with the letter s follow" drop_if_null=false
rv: 10h00
